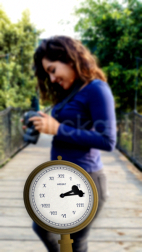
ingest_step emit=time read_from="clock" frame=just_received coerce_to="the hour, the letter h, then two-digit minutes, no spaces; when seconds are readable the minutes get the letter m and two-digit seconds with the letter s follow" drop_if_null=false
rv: 2h14
